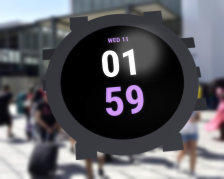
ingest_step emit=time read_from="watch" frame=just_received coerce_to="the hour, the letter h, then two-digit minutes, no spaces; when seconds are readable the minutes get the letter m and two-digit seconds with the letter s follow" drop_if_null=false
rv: 1h59
